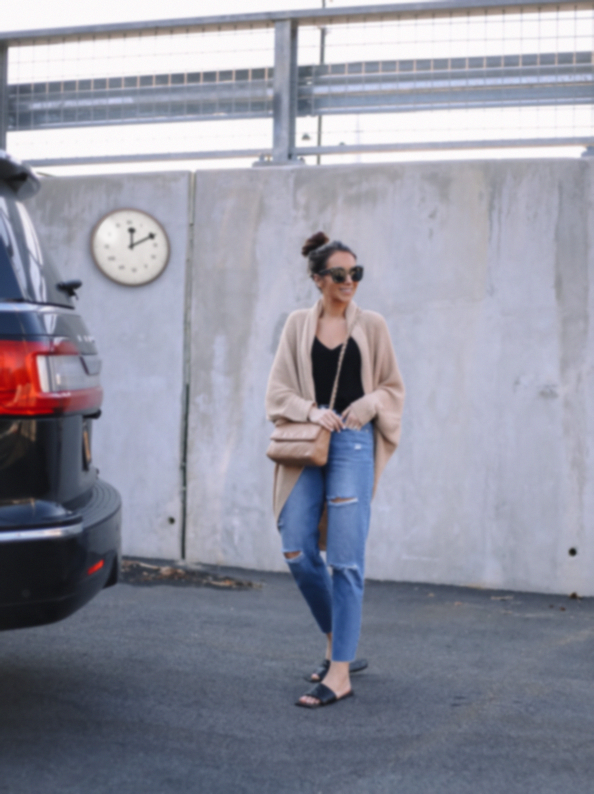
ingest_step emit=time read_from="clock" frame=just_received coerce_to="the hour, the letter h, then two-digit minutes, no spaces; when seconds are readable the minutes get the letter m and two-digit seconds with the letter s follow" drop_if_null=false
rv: 12h11
